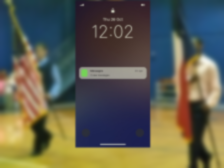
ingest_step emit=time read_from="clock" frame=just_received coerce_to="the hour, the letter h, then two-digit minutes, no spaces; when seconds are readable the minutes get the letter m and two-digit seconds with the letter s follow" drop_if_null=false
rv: 12h02
